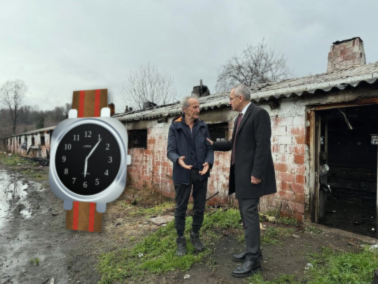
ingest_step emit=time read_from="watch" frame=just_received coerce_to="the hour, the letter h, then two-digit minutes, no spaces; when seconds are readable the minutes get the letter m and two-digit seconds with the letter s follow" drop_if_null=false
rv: 6h06
